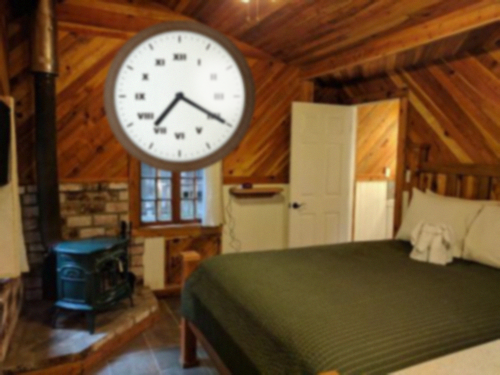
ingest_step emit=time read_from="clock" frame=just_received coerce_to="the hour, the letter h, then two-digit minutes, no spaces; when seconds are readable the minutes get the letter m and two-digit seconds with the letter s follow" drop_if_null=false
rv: 7h20
